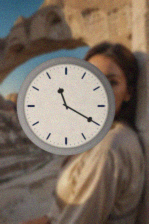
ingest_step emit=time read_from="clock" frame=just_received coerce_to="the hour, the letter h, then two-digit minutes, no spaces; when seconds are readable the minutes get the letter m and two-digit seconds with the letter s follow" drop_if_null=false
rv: 11h20
